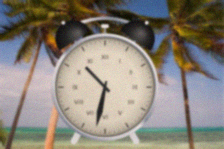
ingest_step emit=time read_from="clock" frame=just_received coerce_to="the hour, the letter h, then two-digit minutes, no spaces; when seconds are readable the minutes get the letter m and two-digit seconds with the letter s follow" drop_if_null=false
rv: 10h32
